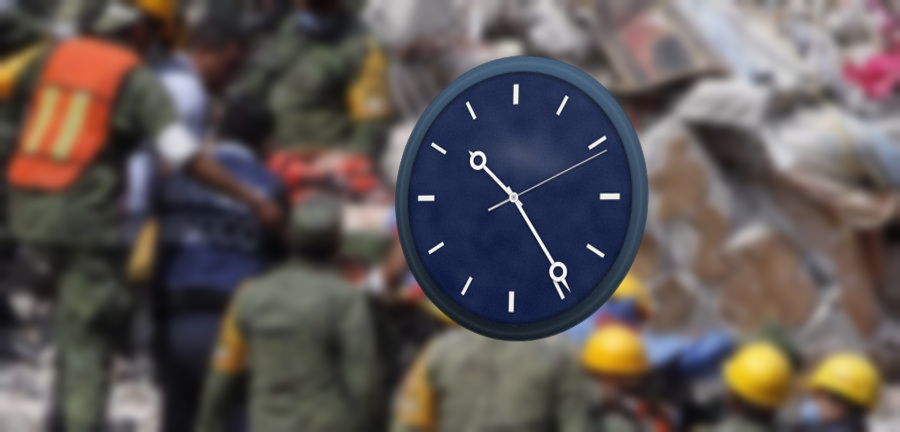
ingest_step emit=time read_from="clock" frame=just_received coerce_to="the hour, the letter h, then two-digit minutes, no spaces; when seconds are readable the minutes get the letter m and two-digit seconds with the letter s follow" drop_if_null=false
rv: 10h24m11s
